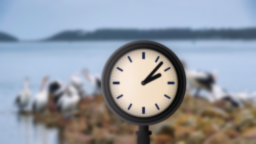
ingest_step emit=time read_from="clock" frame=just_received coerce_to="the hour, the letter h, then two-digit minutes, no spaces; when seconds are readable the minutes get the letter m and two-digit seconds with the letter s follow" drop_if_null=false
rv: 2h07
